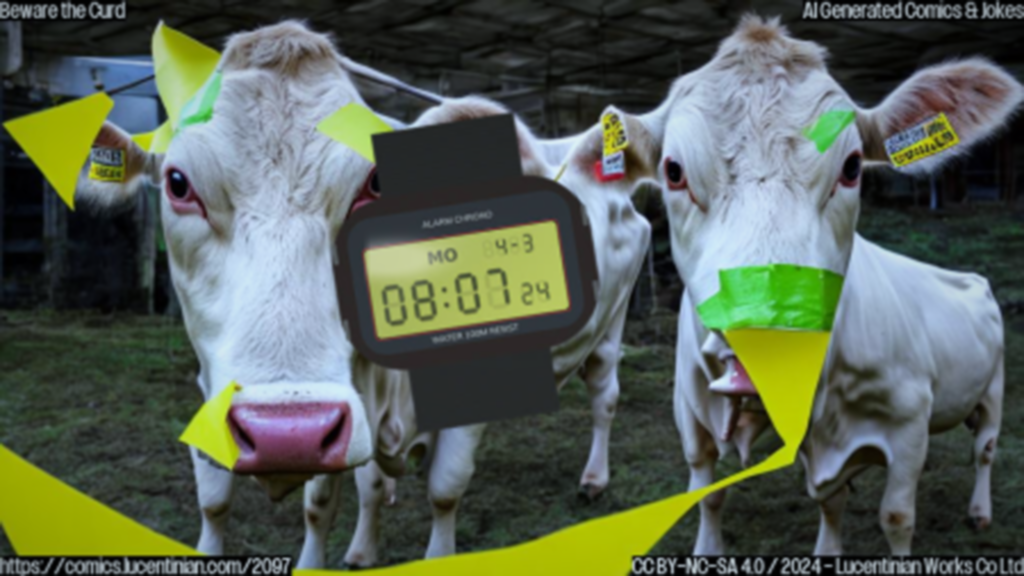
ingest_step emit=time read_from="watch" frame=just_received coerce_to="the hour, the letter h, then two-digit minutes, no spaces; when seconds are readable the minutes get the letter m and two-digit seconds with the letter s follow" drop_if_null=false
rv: 8h07m24s
